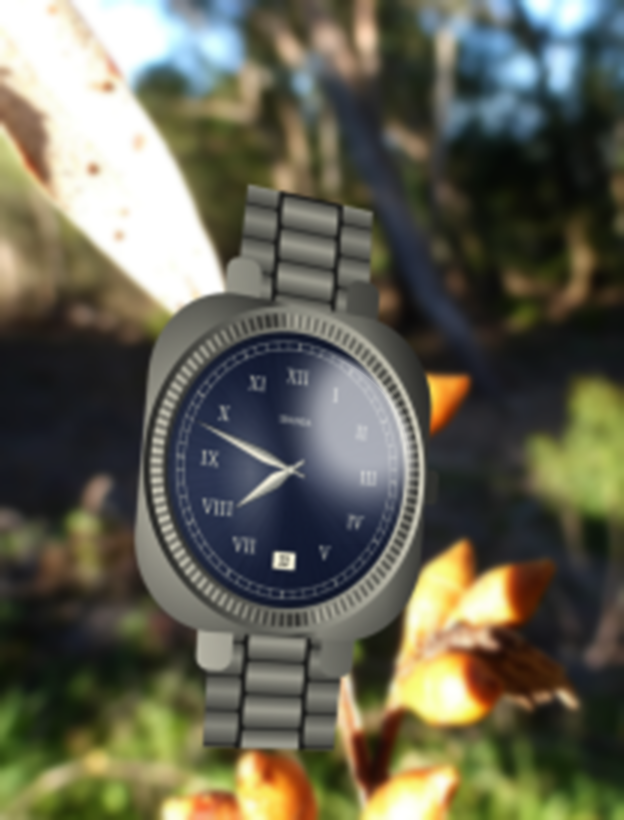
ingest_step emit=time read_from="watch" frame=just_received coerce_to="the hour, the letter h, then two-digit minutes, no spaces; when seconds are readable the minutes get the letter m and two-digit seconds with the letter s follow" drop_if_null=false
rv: 7h48
